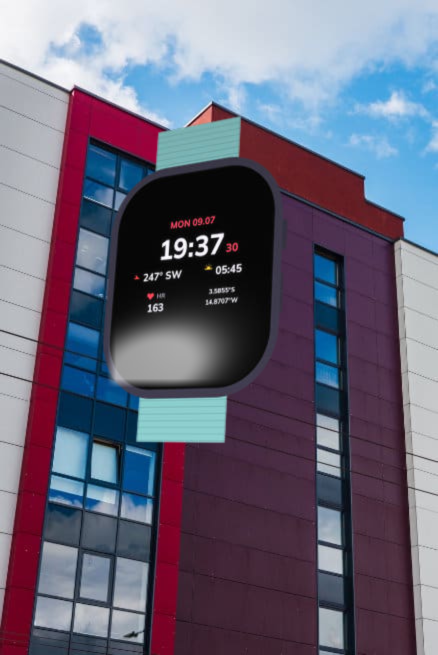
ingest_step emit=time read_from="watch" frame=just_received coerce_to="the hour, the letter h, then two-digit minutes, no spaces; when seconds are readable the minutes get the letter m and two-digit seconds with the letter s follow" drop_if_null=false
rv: 19h37m30s
